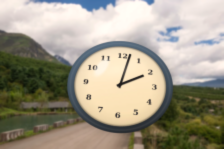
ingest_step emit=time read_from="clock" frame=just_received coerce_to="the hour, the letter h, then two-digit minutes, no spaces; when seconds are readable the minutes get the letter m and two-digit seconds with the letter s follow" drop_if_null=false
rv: 2h02
